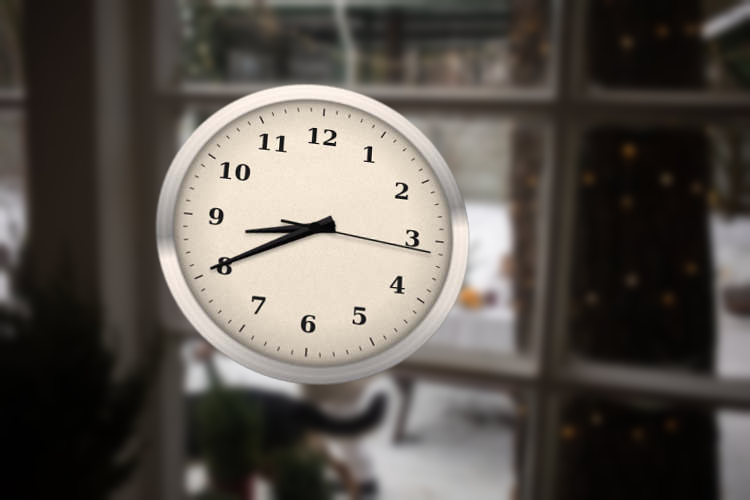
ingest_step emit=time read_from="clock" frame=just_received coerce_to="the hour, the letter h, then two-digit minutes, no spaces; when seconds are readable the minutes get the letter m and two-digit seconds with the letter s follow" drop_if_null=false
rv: 8h40m16s
